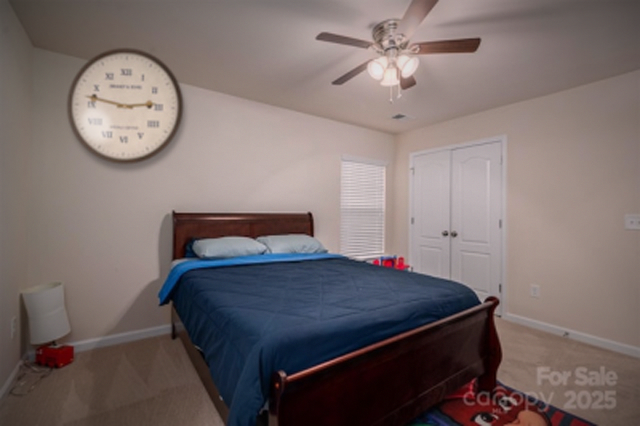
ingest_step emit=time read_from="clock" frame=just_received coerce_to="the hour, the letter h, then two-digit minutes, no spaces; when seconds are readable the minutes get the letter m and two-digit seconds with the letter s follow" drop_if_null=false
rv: 2h47
